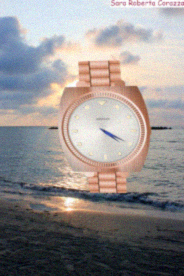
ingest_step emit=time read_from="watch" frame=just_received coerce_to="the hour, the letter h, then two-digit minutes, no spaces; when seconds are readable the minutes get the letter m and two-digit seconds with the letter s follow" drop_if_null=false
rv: 4h20
